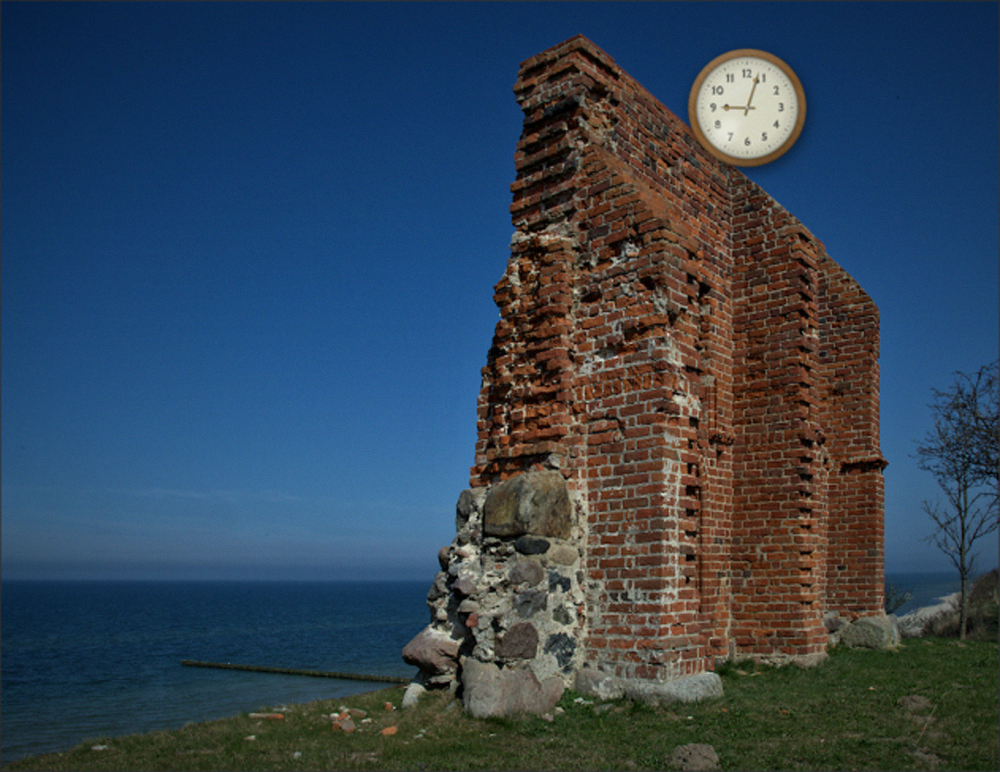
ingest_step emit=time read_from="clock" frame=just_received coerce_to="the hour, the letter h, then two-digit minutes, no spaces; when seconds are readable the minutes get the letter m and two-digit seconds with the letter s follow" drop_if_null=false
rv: 9h03
